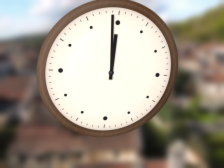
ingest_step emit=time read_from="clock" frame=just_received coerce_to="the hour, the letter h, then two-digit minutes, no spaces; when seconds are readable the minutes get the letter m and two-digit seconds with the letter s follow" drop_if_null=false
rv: 11h59
